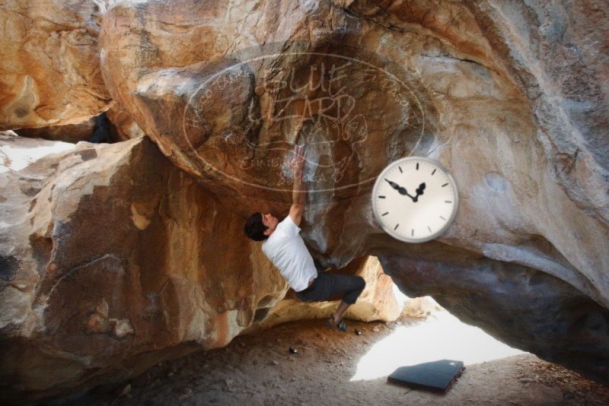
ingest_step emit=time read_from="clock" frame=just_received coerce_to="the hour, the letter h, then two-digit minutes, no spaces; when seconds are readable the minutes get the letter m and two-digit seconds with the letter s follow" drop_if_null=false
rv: 12h50
